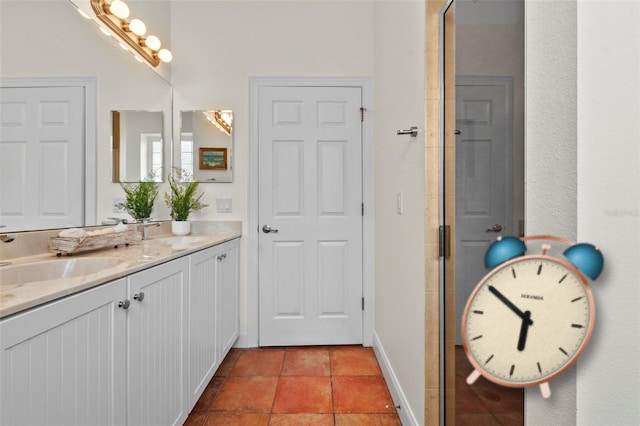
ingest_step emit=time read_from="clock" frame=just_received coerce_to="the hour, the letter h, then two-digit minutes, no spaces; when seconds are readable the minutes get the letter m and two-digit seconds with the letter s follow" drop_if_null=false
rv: 5h50
